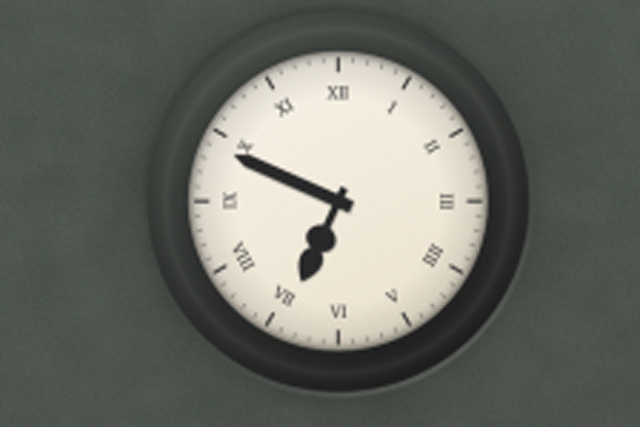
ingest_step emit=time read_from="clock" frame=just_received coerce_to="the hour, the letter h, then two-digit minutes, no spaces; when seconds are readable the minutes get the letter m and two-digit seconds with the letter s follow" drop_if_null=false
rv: 6h49
